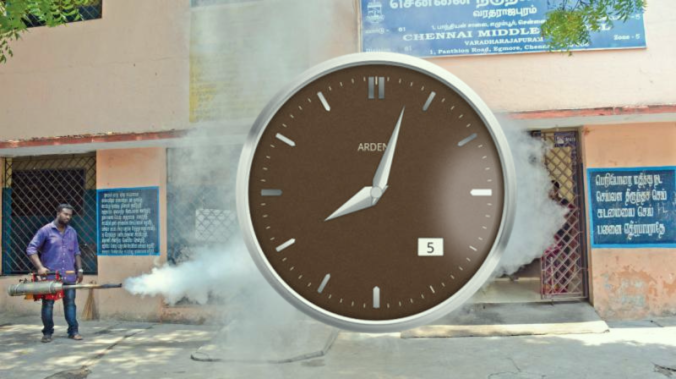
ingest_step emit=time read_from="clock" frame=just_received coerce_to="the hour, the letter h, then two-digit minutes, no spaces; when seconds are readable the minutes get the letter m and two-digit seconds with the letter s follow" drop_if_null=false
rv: 8h03
